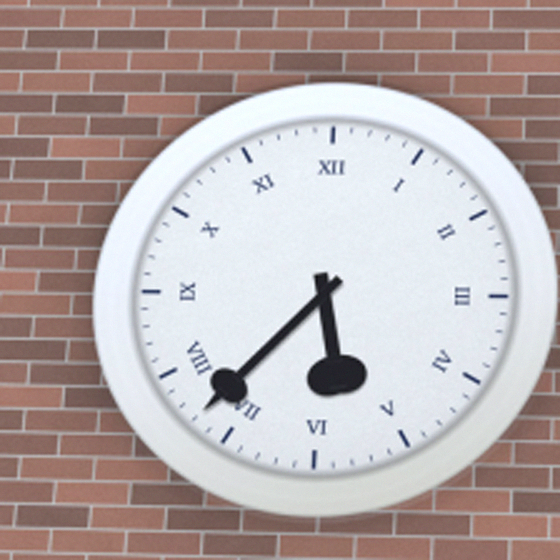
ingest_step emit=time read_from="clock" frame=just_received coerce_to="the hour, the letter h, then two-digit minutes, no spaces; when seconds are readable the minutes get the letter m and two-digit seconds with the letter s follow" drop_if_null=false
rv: 5h37
